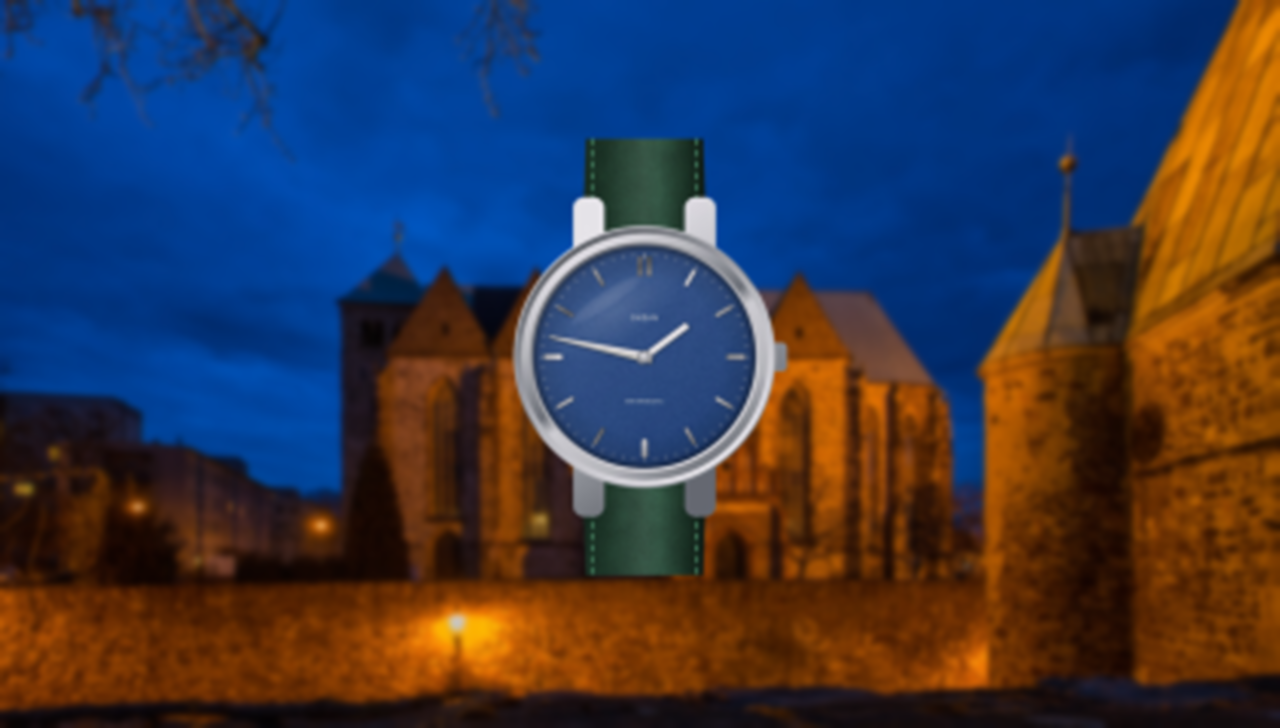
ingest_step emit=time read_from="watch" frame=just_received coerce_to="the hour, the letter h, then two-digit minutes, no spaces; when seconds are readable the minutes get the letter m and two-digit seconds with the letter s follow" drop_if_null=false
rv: 1h47
